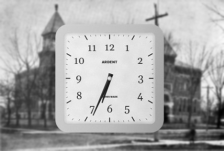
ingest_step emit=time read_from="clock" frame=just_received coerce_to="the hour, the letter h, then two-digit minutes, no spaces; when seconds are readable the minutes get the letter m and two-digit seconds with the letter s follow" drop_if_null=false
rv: 6h34
